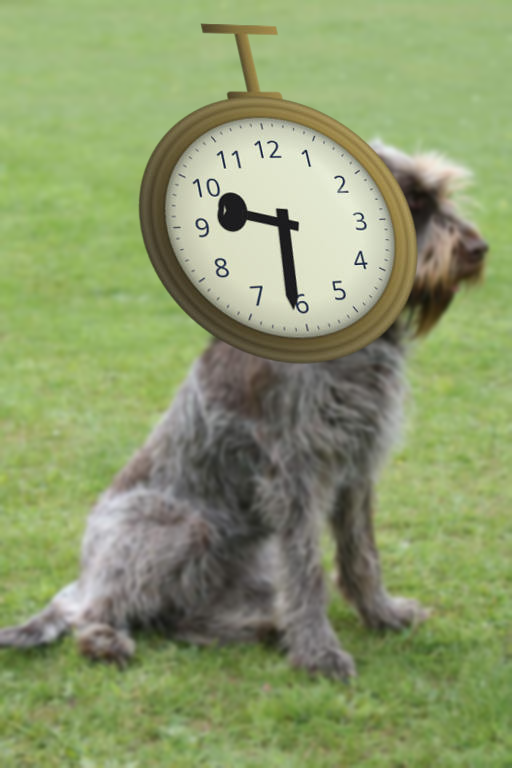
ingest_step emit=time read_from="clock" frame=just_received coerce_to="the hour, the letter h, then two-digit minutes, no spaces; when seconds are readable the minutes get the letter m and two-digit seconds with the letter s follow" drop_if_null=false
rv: 9h31
